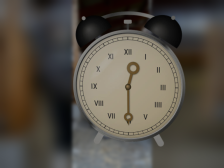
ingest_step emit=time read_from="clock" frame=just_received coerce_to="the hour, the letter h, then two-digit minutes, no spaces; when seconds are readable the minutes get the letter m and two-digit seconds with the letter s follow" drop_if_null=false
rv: 12h30
